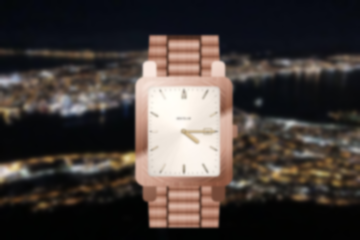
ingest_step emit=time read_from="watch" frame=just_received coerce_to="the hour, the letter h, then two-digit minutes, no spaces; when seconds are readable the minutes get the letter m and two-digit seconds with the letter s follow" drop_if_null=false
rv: 4h15
